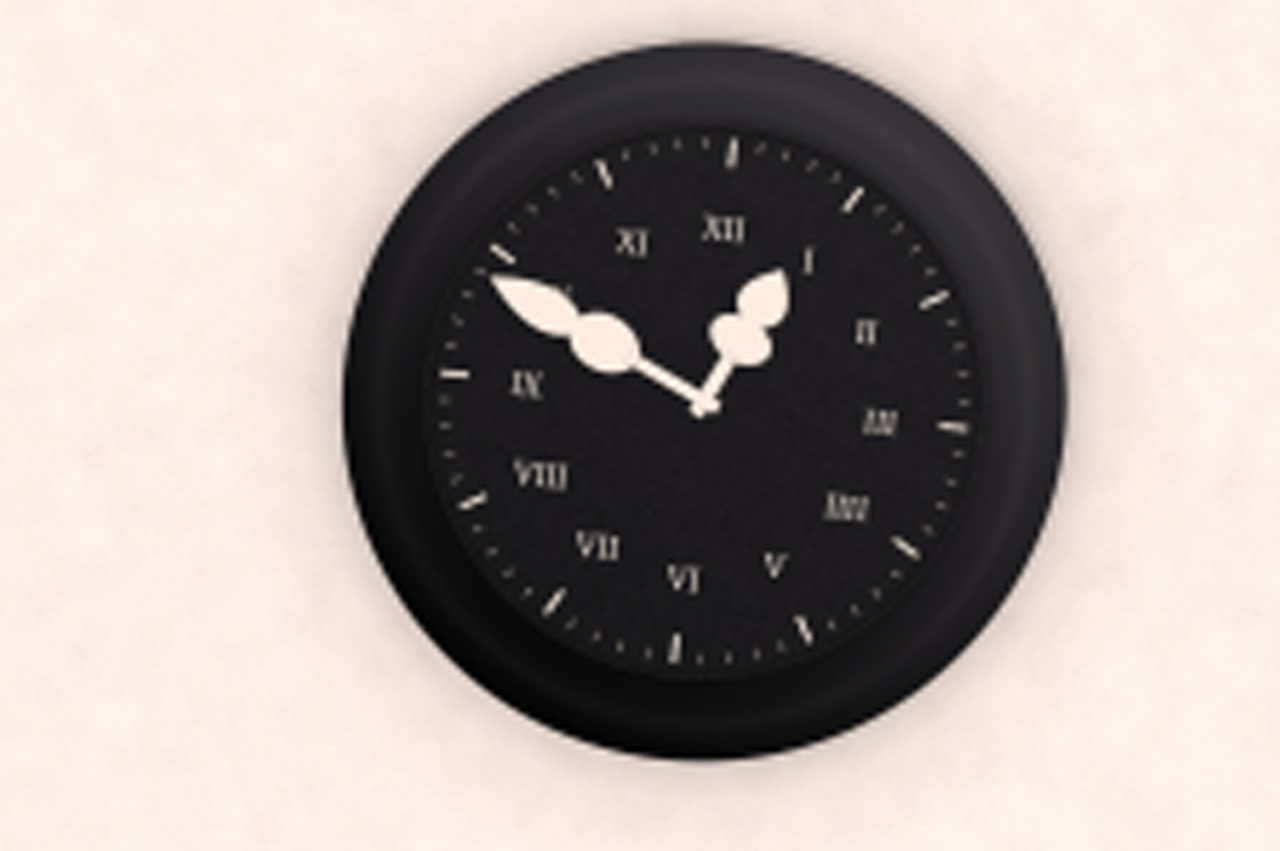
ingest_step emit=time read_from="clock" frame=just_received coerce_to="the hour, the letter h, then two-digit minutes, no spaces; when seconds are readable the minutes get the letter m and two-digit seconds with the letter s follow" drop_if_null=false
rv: 12h49
